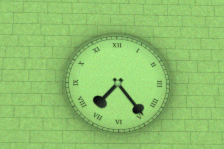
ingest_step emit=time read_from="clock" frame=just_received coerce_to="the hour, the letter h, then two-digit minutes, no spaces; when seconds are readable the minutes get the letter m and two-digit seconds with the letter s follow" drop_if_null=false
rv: 7h24
